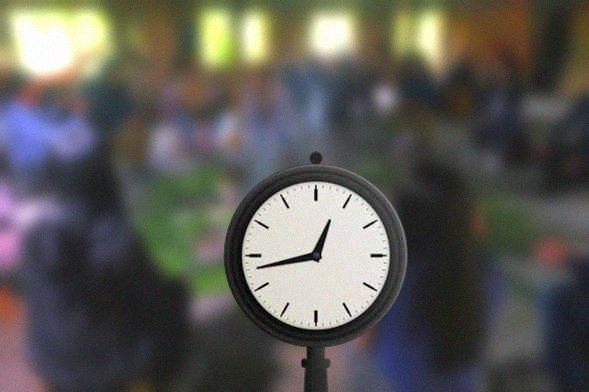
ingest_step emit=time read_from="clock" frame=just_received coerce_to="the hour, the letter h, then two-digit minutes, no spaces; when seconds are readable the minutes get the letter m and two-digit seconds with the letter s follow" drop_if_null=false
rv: 12h43
